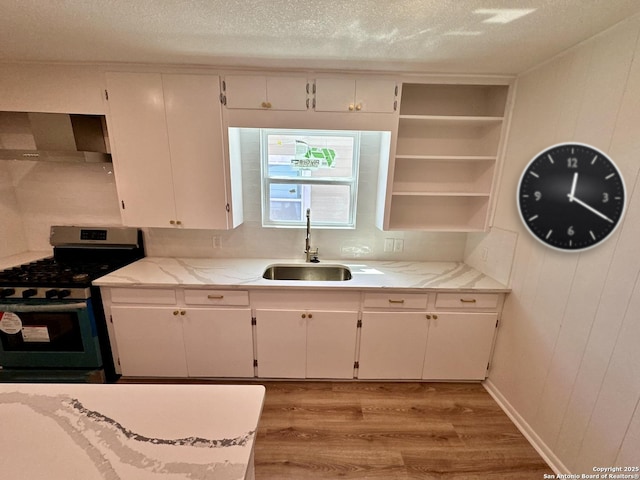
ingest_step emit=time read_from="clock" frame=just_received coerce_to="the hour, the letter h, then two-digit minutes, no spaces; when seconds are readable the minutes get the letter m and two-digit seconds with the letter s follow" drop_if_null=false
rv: 12h20
